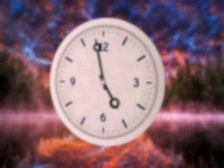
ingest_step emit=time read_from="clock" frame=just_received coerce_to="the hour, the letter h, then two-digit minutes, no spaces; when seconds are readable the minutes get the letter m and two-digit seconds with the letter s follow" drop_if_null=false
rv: 4h58
